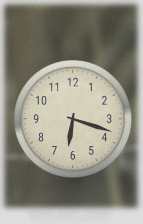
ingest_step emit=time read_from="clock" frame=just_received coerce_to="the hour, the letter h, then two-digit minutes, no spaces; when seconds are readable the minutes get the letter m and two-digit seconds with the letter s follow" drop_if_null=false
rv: 6h18
